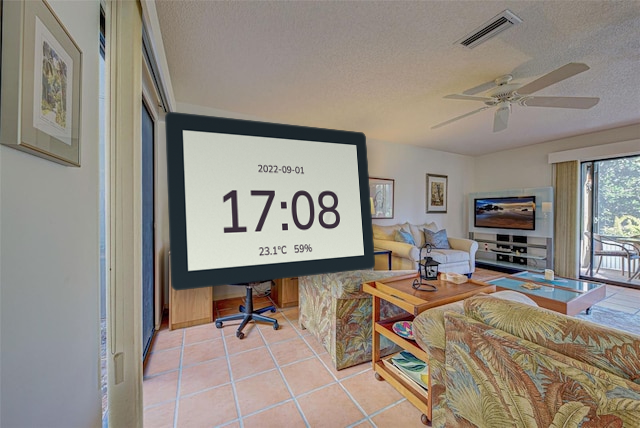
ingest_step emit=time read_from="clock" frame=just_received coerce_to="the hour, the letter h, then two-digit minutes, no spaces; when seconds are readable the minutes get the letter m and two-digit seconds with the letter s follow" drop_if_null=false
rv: 17h08
